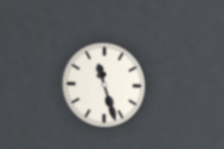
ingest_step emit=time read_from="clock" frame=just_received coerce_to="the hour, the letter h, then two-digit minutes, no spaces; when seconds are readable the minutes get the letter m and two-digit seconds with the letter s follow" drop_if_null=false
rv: 11h27
